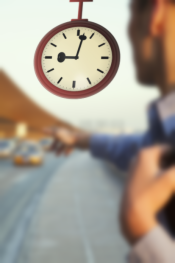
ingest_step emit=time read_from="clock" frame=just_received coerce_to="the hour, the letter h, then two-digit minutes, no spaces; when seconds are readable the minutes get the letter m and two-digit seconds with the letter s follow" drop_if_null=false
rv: 9h02
